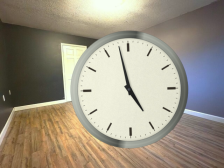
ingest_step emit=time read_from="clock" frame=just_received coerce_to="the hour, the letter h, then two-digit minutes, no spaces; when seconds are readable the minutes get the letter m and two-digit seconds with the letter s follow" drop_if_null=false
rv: 4h58
